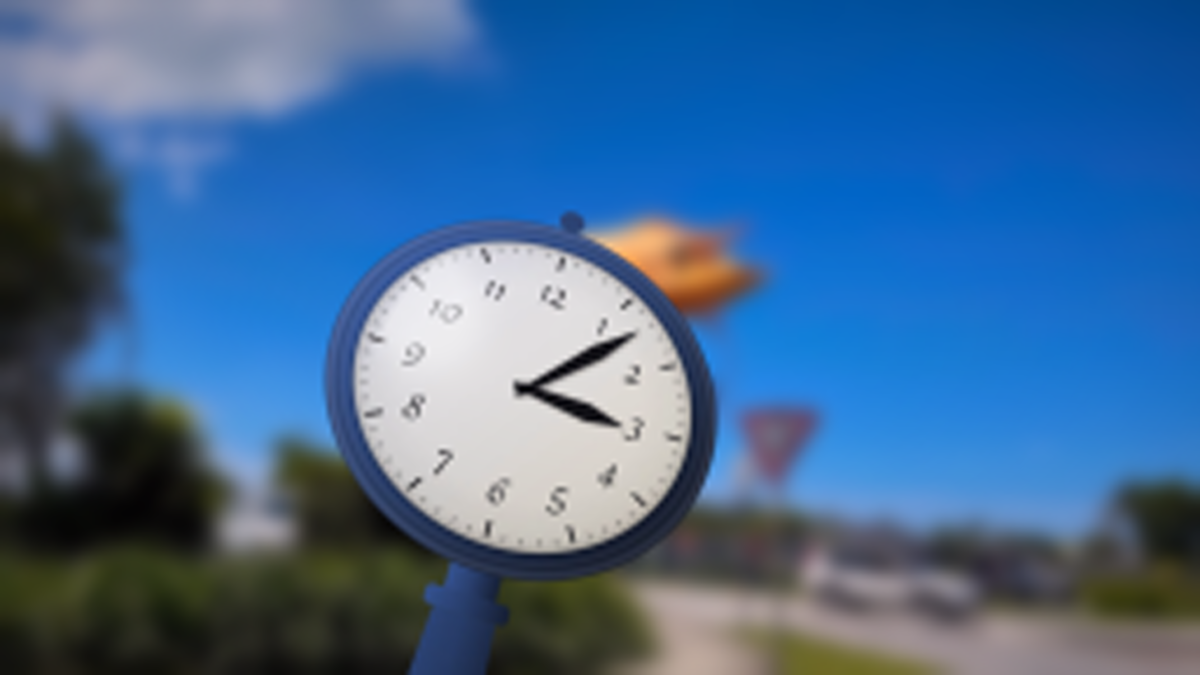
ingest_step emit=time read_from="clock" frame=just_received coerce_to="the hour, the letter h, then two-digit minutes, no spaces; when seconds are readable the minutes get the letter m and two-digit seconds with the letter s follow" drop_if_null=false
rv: 3h07
